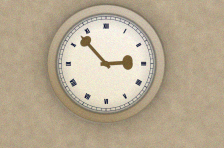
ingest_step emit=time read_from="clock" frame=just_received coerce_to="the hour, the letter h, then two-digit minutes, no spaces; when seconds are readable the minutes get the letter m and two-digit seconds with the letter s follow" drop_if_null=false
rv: 2h53
